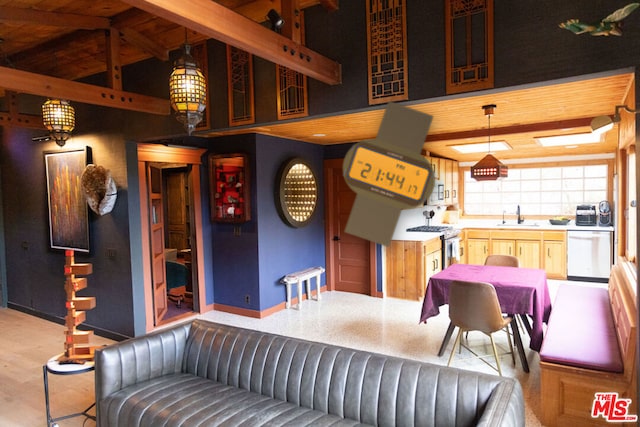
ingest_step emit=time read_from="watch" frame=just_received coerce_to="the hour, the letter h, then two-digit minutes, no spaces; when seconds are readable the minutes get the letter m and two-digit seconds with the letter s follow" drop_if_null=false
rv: 21h44
